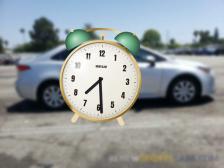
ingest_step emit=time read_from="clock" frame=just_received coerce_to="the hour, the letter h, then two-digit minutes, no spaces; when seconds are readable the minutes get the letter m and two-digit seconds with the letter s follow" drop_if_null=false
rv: 7h29
